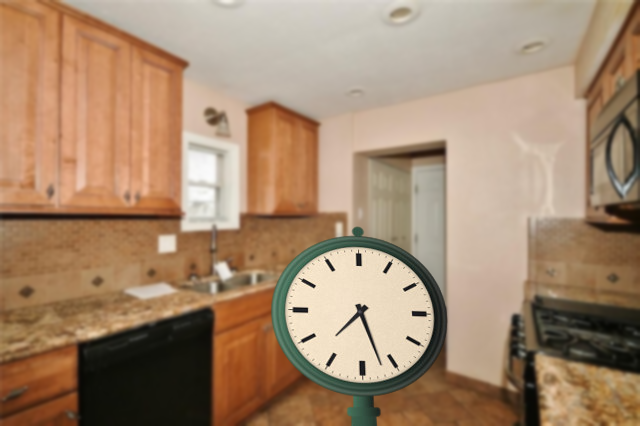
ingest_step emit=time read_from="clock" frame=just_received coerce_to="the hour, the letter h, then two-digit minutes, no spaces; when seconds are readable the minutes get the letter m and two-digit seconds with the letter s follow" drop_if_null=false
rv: 7h27
